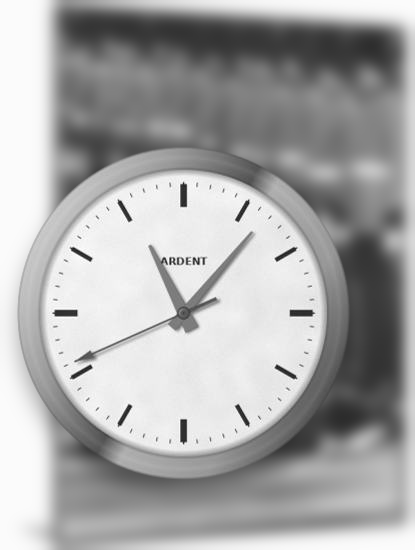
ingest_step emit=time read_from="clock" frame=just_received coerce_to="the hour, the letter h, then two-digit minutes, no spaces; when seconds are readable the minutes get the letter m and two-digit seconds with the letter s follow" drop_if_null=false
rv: 11h06m41s
